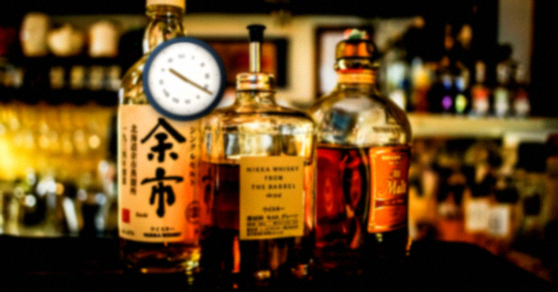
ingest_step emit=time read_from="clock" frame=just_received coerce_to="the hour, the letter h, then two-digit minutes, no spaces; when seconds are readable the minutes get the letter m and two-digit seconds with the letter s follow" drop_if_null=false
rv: 10h21
